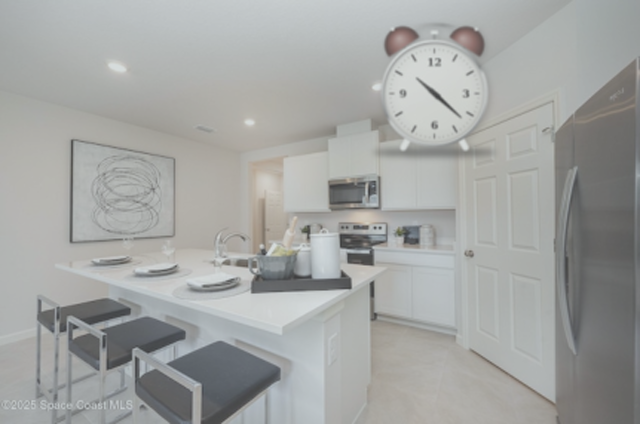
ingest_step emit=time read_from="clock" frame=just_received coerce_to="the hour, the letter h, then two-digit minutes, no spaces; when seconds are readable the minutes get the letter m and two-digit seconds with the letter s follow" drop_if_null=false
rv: 10h22
